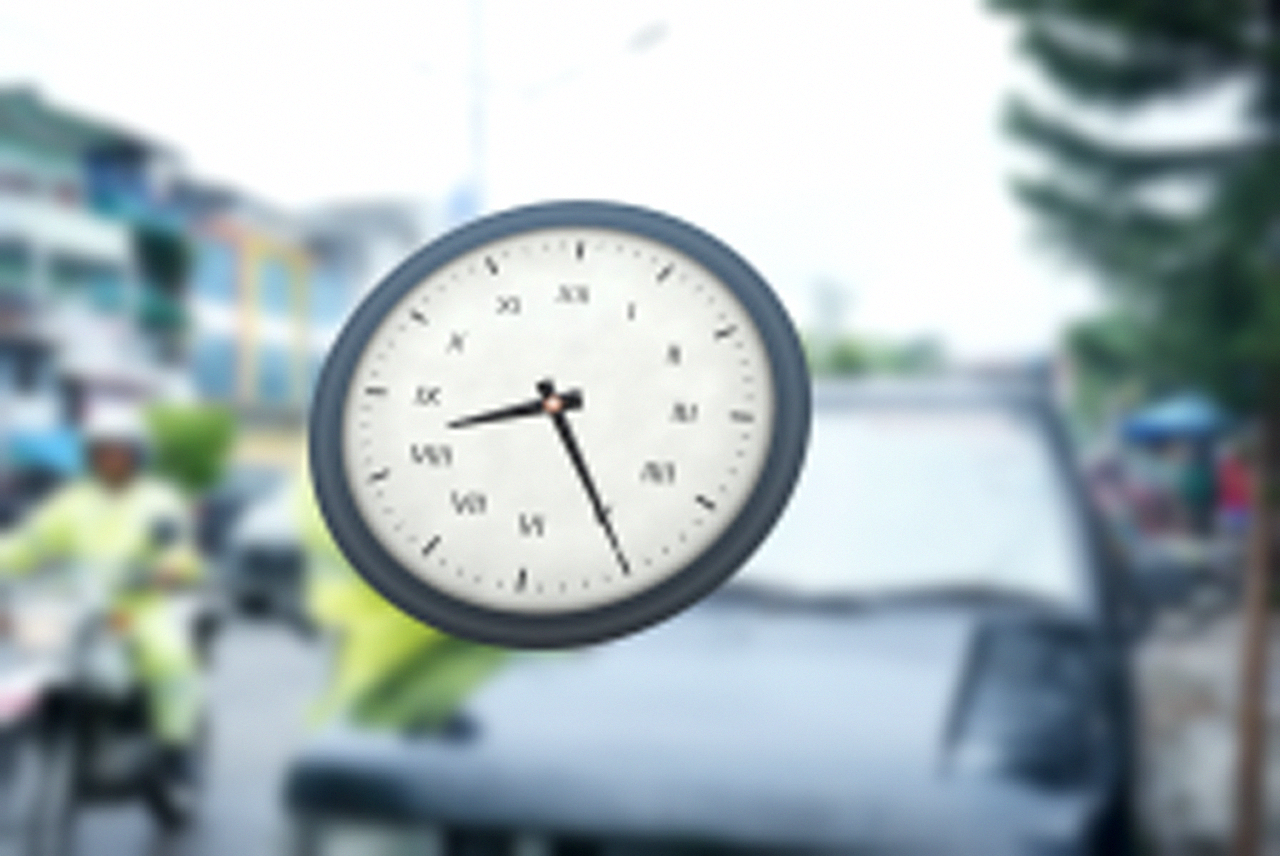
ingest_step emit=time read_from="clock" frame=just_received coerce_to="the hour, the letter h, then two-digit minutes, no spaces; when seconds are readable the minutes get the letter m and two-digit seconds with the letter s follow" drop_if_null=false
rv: 8h25
